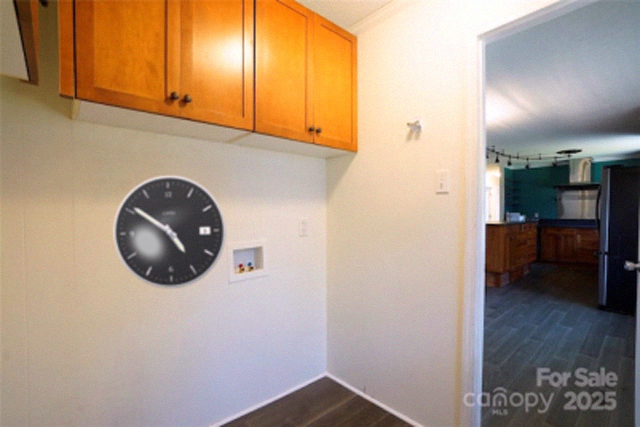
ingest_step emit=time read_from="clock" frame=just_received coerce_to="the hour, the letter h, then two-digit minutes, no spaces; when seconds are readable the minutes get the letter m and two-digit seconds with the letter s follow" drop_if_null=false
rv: 4h51
